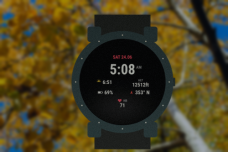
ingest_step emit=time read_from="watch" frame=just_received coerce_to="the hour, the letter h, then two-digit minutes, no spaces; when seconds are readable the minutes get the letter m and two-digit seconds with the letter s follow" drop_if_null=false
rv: 5h08
